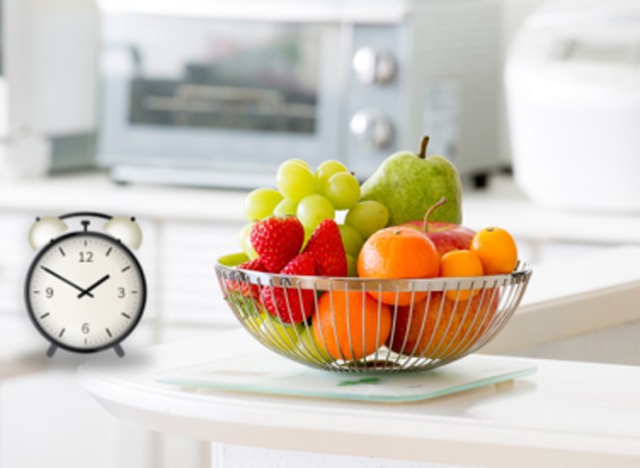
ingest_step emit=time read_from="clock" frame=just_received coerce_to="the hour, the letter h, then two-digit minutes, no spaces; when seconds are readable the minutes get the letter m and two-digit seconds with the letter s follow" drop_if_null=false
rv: 1h50
